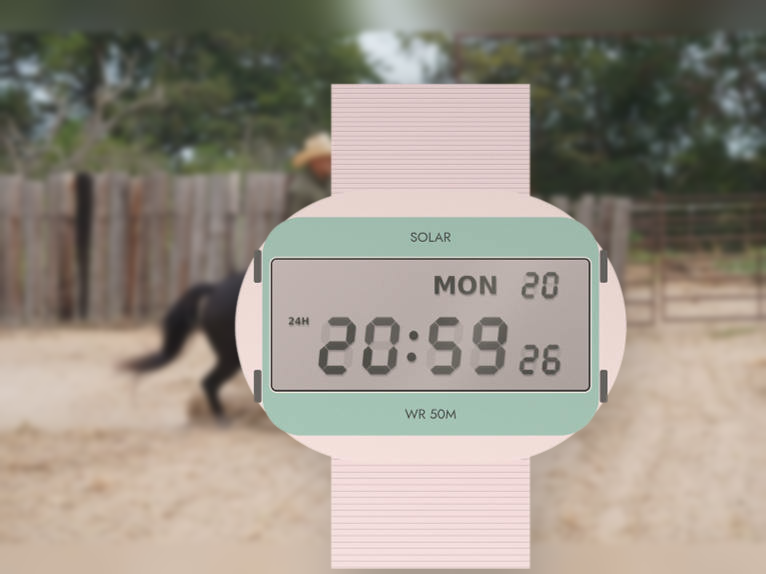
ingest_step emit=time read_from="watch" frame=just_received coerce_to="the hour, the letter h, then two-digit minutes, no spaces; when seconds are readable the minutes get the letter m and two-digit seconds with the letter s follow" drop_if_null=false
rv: 20h59m26s
